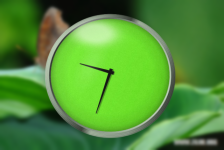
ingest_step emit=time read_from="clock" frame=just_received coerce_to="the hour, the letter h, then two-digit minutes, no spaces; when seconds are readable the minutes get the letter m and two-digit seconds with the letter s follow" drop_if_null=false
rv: 9h33
